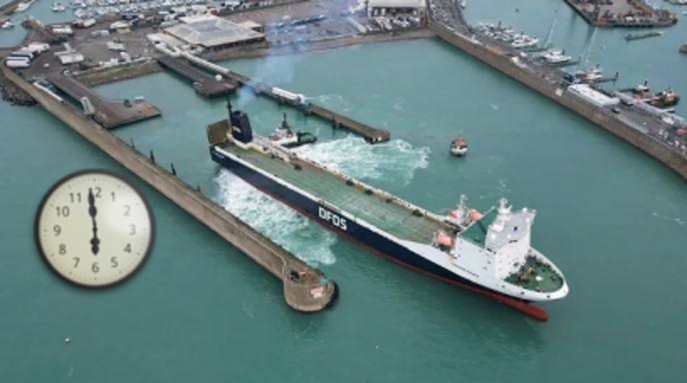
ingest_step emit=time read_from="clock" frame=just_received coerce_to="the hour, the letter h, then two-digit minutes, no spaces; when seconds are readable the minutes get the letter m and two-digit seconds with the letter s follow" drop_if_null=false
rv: 5h59
